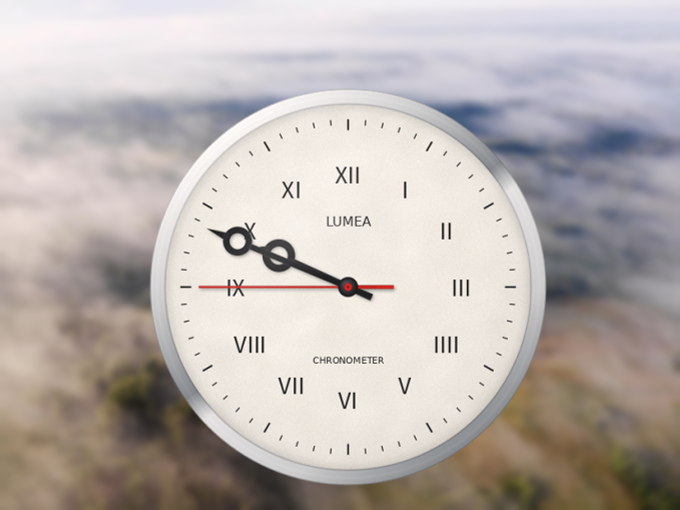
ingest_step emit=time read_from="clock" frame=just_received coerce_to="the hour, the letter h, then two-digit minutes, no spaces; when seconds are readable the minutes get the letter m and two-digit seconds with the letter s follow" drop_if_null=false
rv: 9h48m45s
